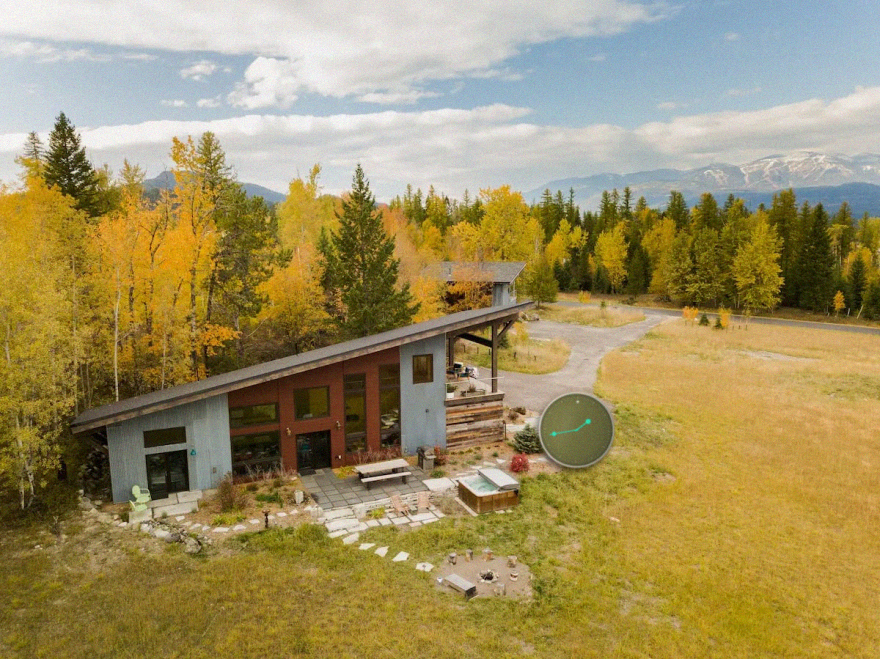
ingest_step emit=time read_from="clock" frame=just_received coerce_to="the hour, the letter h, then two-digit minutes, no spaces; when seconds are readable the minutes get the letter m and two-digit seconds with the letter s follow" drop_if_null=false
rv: 1h43
